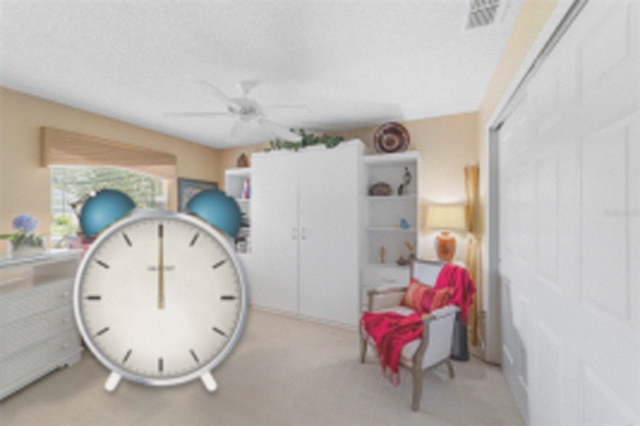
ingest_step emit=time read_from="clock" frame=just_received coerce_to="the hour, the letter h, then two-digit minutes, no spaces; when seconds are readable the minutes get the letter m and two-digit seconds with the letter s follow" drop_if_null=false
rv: 12h00
